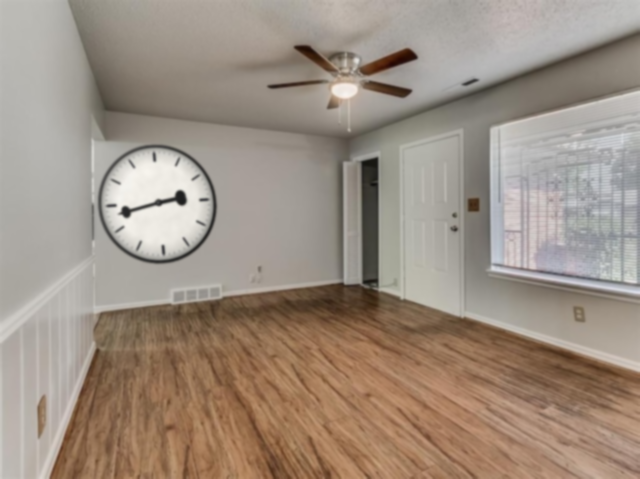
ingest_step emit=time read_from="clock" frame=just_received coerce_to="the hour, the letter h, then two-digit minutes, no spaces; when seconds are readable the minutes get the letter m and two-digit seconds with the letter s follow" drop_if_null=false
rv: 2h43
